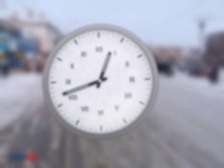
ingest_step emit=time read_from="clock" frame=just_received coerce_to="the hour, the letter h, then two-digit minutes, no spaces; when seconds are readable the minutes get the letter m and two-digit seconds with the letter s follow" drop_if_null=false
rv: 12h42
